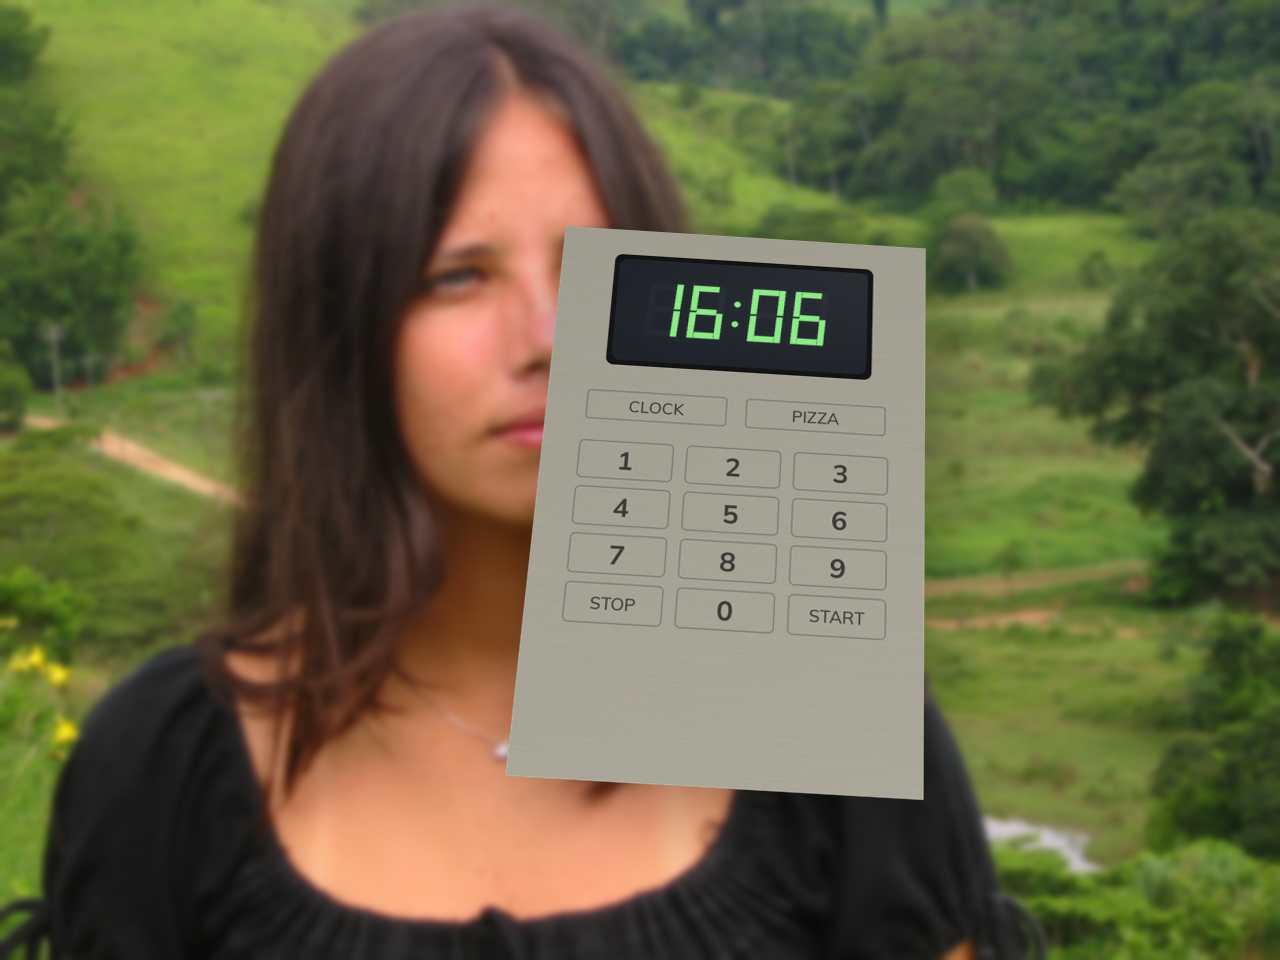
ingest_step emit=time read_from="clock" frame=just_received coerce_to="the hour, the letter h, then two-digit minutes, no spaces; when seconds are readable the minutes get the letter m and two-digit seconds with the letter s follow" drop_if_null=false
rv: 16h06
